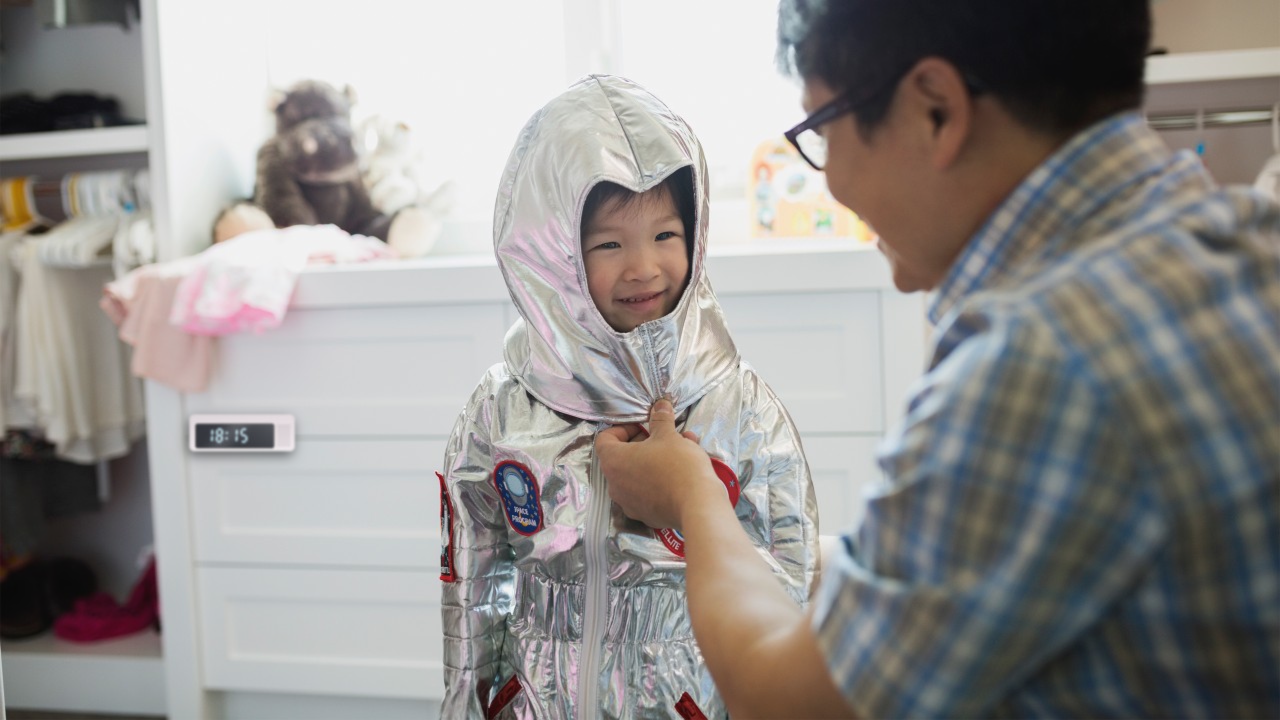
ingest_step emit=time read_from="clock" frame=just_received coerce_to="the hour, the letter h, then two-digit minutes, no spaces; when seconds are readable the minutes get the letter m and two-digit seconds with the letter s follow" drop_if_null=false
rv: 18h15
